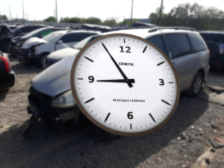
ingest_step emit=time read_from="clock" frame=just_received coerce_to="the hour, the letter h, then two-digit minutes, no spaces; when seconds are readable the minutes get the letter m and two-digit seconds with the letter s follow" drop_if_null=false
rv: 8h55
